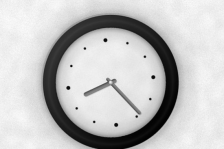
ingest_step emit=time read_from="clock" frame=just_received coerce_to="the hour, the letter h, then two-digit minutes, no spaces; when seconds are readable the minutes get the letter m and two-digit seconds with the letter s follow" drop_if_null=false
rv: 8h24
